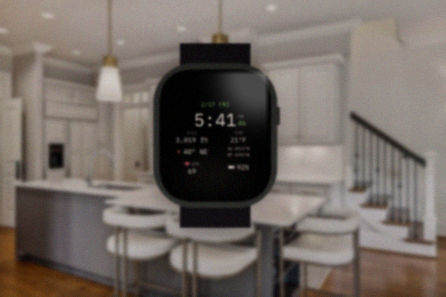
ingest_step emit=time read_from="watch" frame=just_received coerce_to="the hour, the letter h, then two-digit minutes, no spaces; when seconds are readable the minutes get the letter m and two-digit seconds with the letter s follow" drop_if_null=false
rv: 5h41
